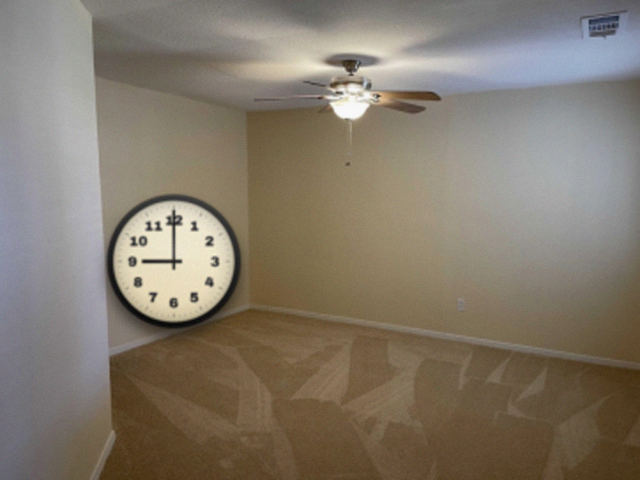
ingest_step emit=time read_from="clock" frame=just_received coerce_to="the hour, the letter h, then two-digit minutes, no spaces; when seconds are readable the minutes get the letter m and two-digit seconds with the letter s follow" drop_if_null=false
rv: 9h00
